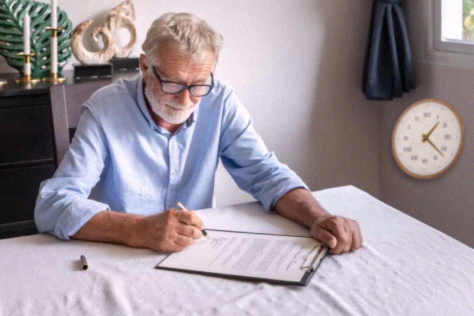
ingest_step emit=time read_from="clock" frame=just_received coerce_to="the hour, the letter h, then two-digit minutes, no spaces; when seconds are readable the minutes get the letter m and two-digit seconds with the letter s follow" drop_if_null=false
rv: 1h22
